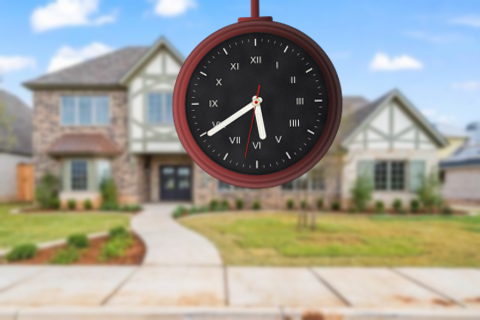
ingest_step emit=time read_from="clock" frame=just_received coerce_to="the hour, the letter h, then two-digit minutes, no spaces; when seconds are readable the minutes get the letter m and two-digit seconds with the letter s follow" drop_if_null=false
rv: 5h39m32s
